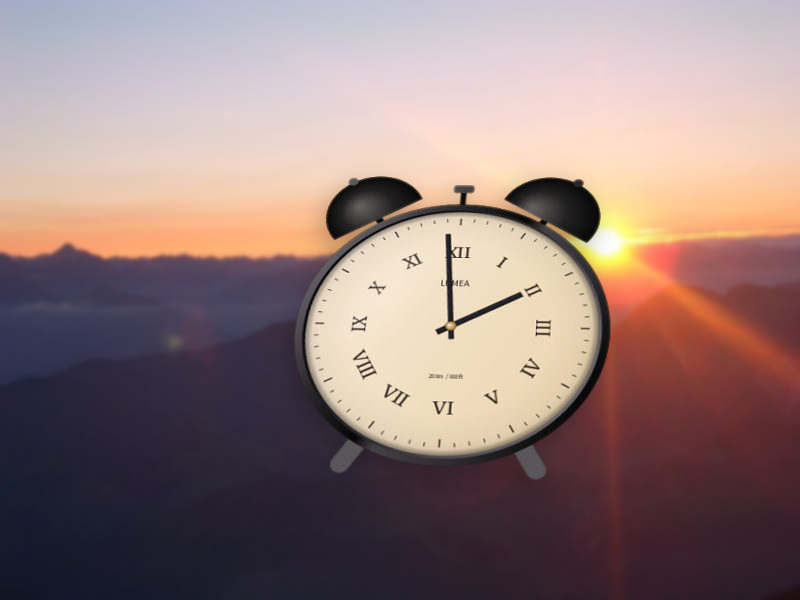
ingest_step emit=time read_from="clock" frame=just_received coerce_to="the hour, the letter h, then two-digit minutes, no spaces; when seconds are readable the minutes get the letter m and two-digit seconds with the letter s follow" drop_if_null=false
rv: 1h59
